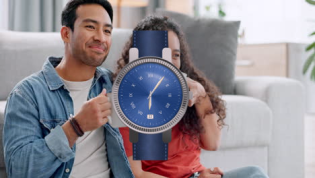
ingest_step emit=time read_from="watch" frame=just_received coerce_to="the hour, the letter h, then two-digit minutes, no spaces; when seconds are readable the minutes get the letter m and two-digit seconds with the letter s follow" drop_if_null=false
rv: 6h06
